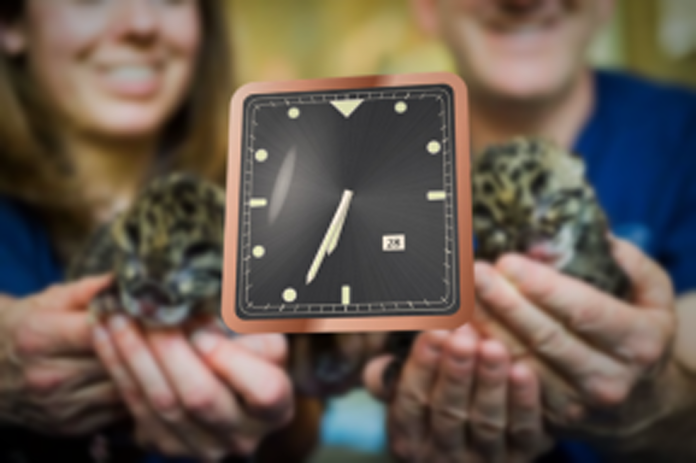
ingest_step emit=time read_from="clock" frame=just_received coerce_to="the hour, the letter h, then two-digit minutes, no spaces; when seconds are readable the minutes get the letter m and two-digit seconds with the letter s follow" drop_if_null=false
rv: 6h34
